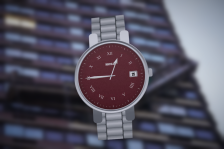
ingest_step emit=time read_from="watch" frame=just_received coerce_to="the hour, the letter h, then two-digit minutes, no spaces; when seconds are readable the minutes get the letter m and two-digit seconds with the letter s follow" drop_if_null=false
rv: 12h45
